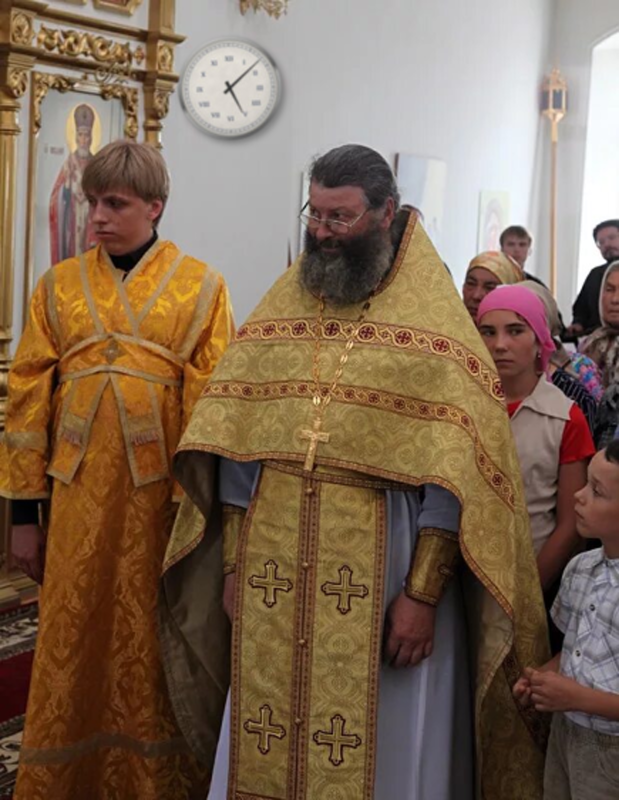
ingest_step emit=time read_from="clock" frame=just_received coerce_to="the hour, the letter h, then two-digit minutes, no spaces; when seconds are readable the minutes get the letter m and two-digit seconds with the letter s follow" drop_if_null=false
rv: 5h08
